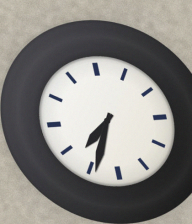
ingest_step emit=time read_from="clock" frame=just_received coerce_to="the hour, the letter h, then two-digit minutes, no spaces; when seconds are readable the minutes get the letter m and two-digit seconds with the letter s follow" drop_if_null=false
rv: 7h34
